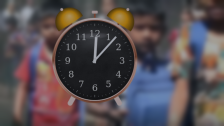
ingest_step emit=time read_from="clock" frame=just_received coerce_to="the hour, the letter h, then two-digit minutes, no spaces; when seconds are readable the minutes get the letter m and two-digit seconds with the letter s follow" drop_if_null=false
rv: 12h07
